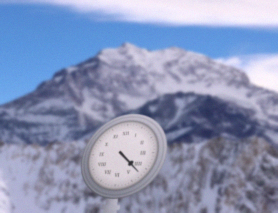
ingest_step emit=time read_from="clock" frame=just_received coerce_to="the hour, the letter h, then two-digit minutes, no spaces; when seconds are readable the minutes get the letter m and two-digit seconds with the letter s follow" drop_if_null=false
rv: 4h22
